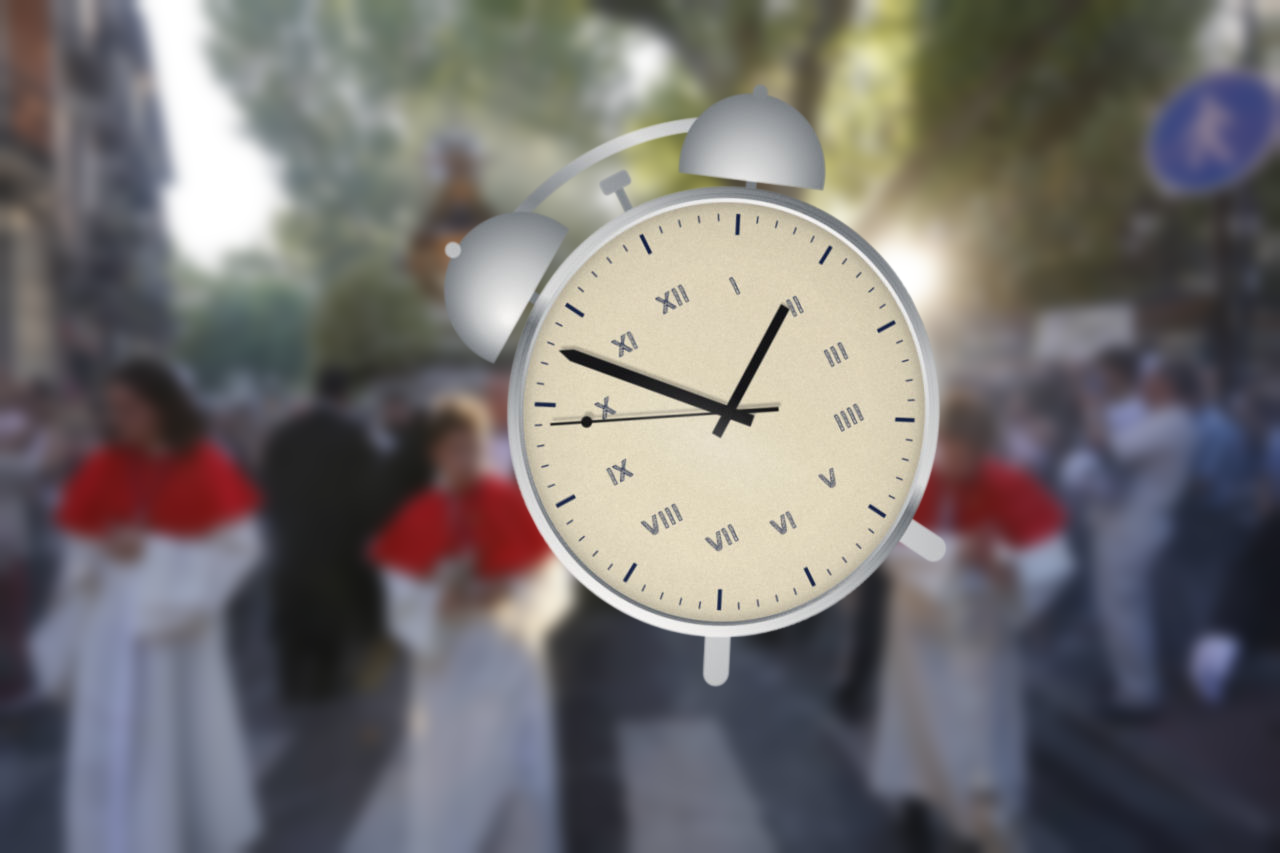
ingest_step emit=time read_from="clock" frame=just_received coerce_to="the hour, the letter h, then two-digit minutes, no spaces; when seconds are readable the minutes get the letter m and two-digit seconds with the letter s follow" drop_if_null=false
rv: 1h52m49s
